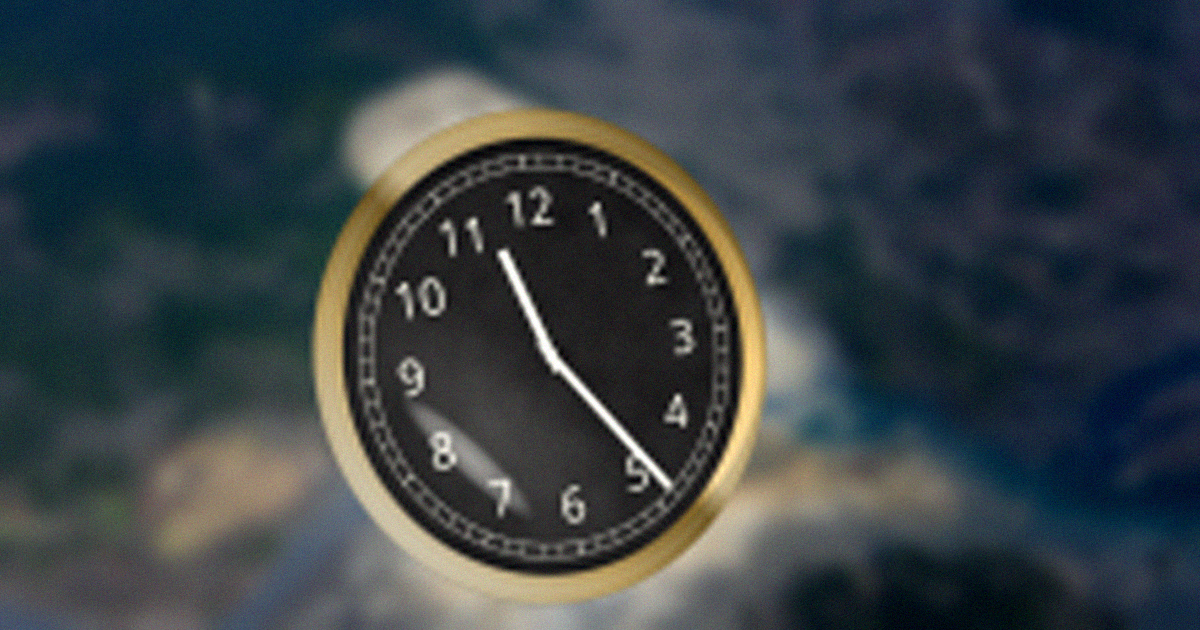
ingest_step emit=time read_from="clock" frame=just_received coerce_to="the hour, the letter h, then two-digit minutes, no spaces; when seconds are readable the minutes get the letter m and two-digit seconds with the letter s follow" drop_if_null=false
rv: 11h24
